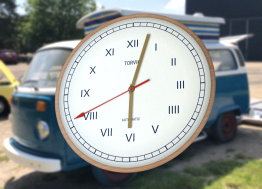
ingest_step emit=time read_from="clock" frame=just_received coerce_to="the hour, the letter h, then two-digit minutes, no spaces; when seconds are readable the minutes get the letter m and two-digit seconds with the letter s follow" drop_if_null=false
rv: 6h02m41s
